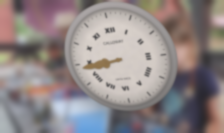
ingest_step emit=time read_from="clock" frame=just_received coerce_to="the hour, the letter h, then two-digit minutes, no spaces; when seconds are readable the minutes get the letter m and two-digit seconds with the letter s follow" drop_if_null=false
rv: 8h44
